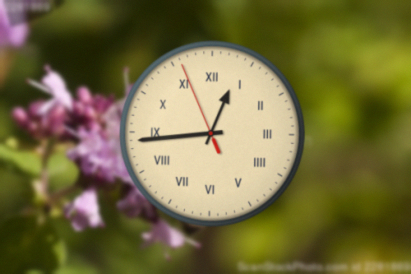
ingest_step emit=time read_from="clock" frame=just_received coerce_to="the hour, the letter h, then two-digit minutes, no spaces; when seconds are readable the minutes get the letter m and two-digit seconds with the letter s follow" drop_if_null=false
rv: 12h43m56s
